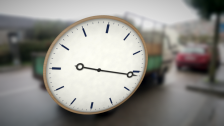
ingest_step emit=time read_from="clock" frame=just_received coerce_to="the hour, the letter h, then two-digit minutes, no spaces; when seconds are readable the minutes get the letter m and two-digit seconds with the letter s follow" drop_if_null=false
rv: 9h16
